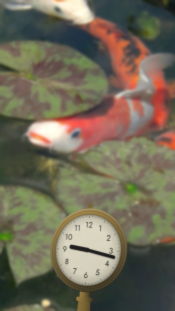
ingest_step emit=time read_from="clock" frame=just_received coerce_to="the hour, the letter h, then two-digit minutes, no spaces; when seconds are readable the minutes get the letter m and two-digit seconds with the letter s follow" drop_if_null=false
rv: 9h17
